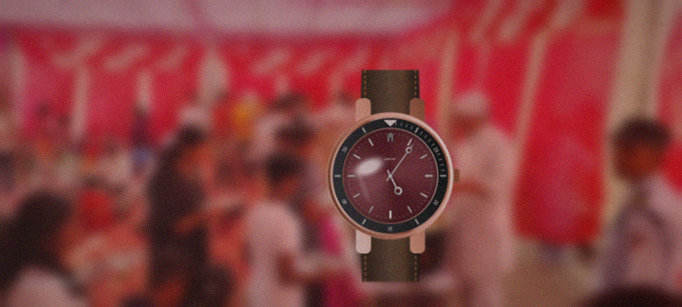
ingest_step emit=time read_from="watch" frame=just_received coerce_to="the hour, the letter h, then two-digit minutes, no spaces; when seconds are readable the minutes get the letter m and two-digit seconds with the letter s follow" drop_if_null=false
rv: 5h06
